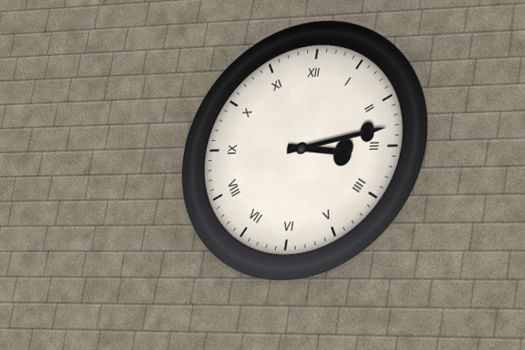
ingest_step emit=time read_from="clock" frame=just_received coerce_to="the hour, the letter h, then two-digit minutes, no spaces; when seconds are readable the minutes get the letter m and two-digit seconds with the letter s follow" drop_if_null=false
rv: 3h13
